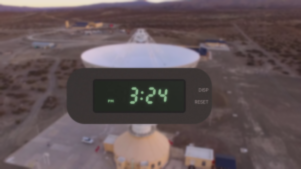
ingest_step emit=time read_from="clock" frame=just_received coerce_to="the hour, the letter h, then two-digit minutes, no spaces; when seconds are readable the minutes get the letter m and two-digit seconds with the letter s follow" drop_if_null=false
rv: 3h24
